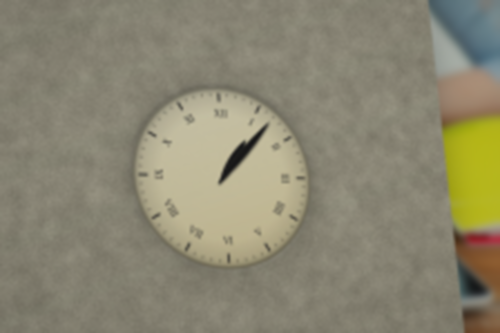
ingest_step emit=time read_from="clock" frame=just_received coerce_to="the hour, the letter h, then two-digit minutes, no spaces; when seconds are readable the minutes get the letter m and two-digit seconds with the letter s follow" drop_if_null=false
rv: 1h07
